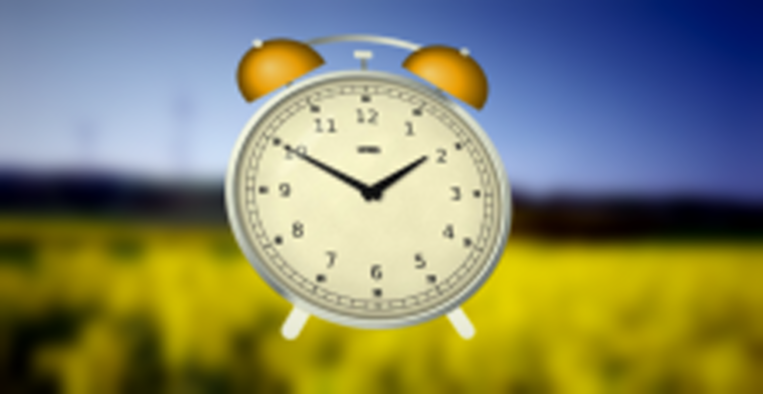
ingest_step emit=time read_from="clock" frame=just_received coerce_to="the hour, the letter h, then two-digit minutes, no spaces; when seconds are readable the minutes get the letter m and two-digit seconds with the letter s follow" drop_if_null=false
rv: 1h50
